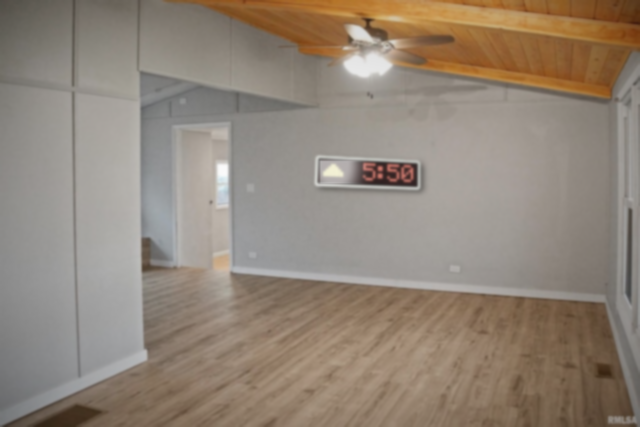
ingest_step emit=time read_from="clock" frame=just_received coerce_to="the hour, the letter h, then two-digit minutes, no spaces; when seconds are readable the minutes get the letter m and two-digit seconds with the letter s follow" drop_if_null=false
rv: 5h50
